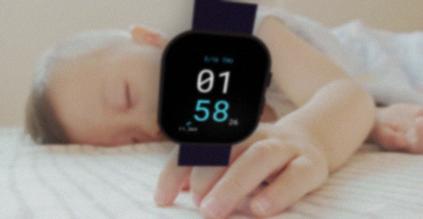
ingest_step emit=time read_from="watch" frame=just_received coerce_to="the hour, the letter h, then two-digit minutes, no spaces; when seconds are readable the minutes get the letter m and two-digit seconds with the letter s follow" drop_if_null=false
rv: 1h58
